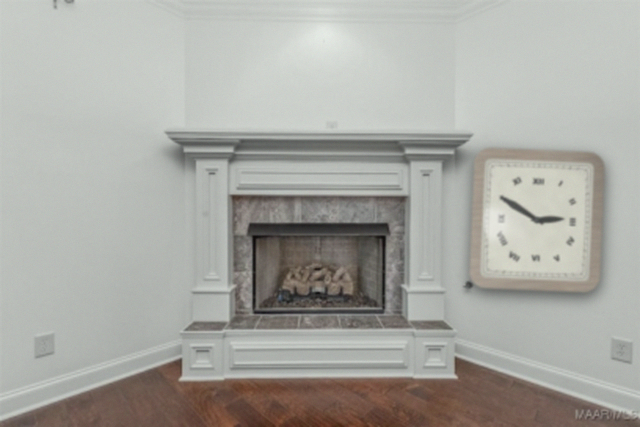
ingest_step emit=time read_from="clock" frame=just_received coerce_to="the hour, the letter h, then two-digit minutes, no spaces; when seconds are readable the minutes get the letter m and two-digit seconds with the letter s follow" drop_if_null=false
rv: 2h50
